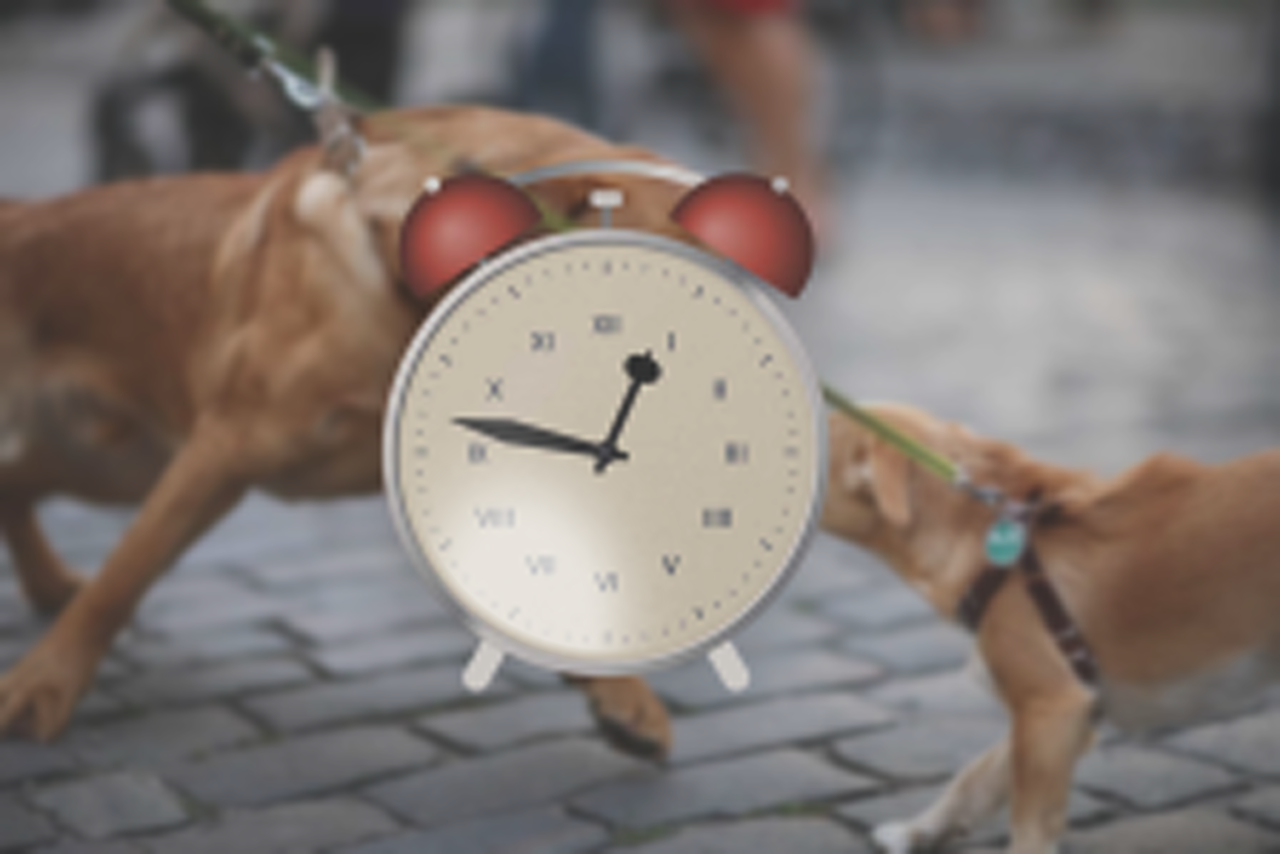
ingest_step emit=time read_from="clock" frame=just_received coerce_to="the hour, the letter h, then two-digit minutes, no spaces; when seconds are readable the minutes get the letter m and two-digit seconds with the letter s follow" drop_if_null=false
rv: 12h47
